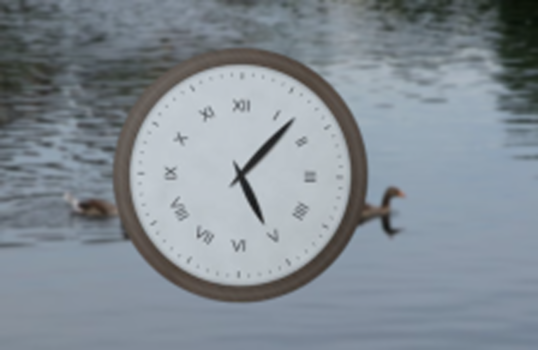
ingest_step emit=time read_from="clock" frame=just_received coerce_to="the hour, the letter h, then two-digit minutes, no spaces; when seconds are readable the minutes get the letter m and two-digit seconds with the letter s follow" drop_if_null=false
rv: 5h07
